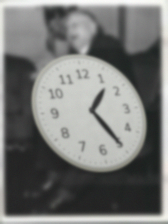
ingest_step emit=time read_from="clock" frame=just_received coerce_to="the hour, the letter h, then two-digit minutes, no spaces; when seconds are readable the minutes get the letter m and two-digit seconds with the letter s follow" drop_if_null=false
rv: 1h25
